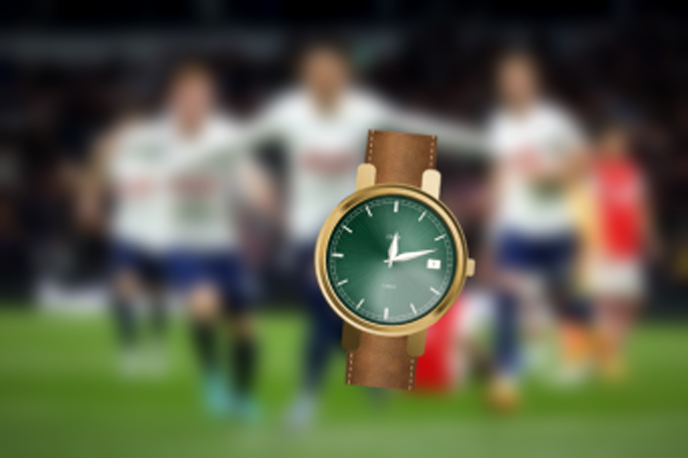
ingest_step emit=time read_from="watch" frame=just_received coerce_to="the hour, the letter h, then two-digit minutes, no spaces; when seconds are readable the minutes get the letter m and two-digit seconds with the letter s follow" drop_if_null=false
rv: 12h12
